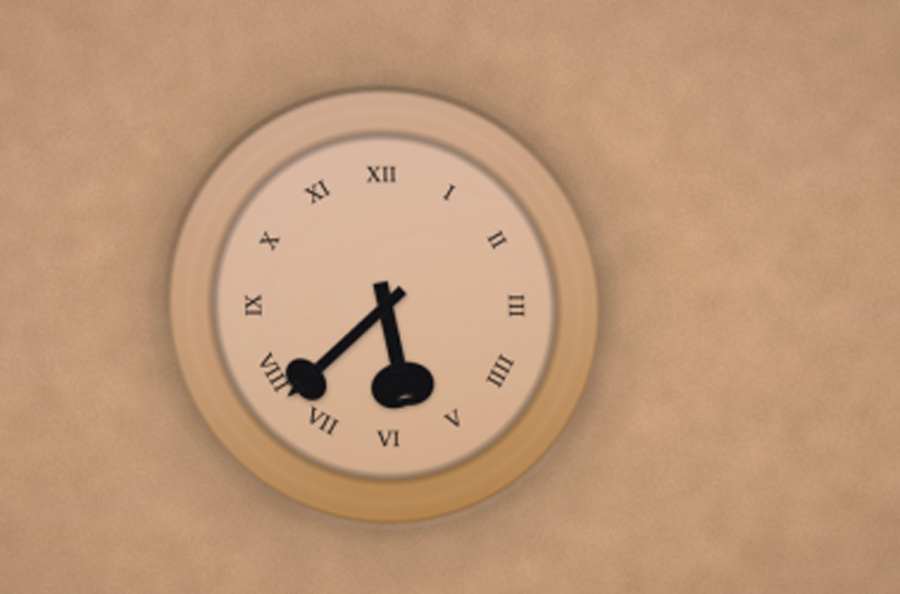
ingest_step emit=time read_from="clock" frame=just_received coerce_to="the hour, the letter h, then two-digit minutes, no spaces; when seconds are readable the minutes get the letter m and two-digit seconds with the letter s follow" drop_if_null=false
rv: 5h38
